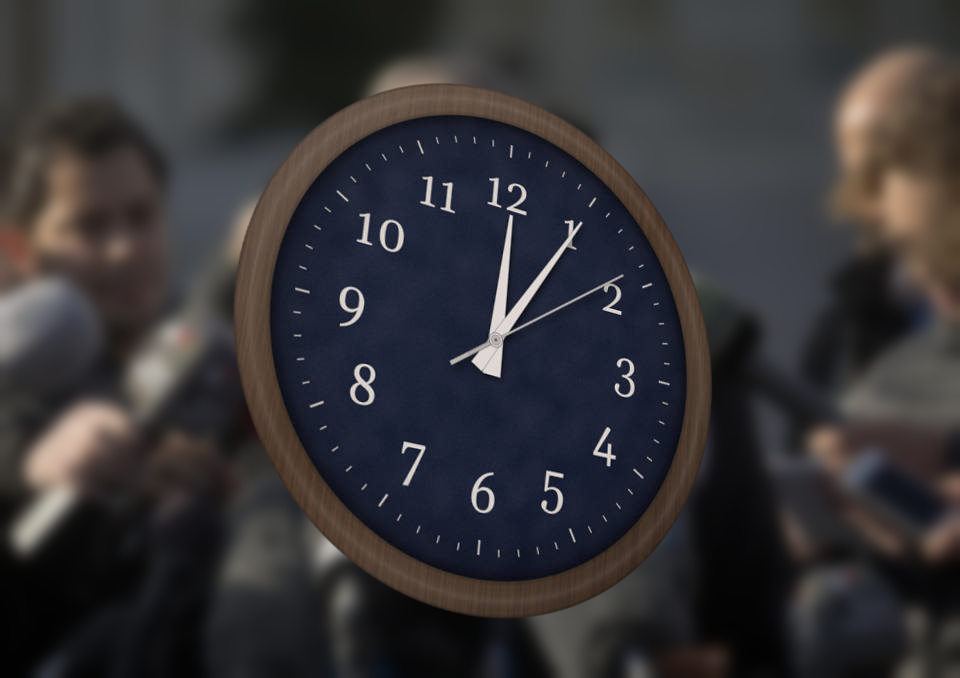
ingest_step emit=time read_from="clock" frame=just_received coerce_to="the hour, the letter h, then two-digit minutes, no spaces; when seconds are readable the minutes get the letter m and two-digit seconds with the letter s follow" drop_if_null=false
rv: 12h05m09s
